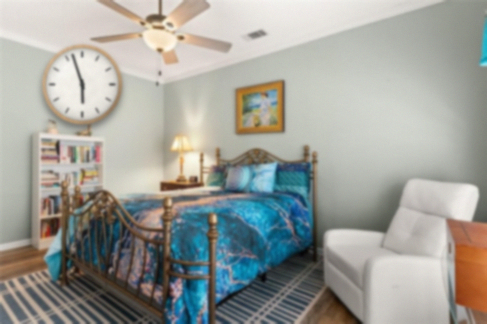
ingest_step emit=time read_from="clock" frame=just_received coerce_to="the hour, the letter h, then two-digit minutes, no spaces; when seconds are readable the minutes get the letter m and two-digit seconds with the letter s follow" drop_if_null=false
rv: 5h57
